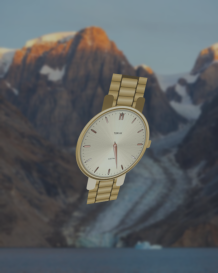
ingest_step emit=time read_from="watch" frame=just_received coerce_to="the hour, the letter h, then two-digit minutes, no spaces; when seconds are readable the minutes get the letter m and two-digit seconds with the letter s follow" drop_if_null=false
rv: 5h27
